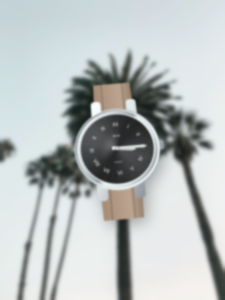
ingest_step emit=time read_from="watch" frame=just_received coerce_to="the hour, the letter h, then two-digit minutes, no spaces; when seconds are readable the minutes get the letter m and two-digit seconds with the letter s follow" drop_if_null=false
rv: 3h15
